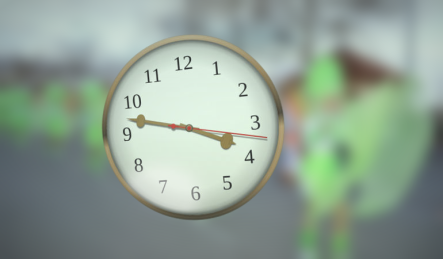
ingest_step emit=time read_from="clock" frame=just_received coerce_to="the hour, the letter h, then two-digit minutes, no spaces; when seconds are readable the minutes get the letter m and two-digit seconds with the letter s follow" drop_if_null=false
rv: 3h47m17s
